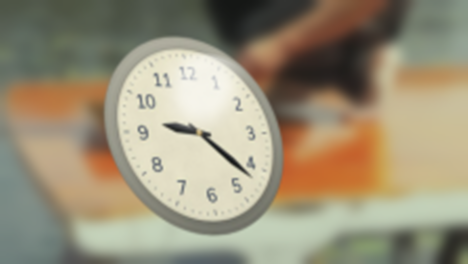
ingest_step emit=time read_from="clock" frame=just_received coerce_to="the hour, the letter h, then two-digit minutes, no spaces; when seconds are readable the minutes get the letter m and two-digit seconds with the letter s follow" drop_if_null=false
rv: 9h22
